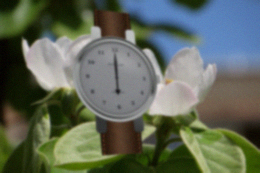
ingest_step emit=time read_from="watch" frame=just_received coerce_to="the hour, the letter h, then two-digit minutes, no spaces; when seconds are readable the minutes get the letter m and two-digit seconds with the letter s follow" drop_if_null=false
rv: 6h00
